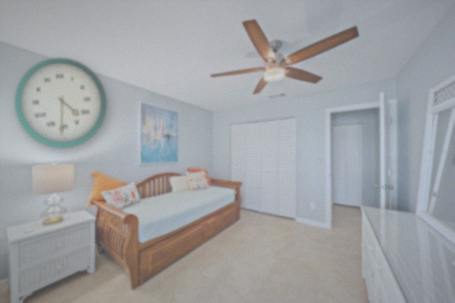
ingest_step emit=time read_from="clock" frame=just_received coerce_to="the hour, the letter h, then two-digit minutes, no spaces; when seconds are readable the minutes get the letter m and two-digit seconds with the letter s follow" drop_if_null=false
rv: 4h31
